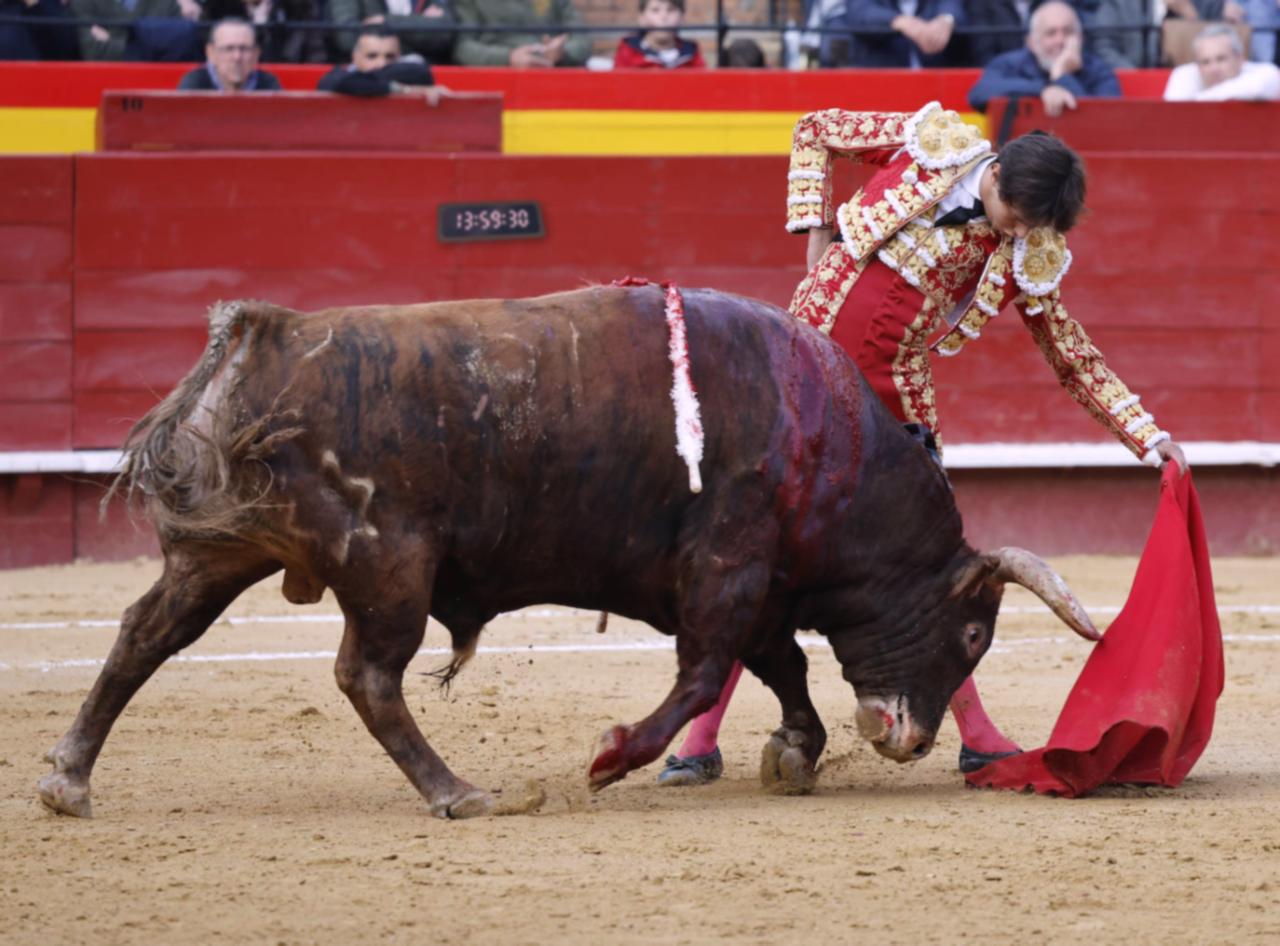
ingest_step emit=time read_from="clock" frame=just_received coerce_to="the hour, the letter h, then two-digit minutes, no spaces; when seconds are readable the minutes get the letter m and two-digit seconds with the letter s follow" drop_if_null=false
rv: 13h59m30s
